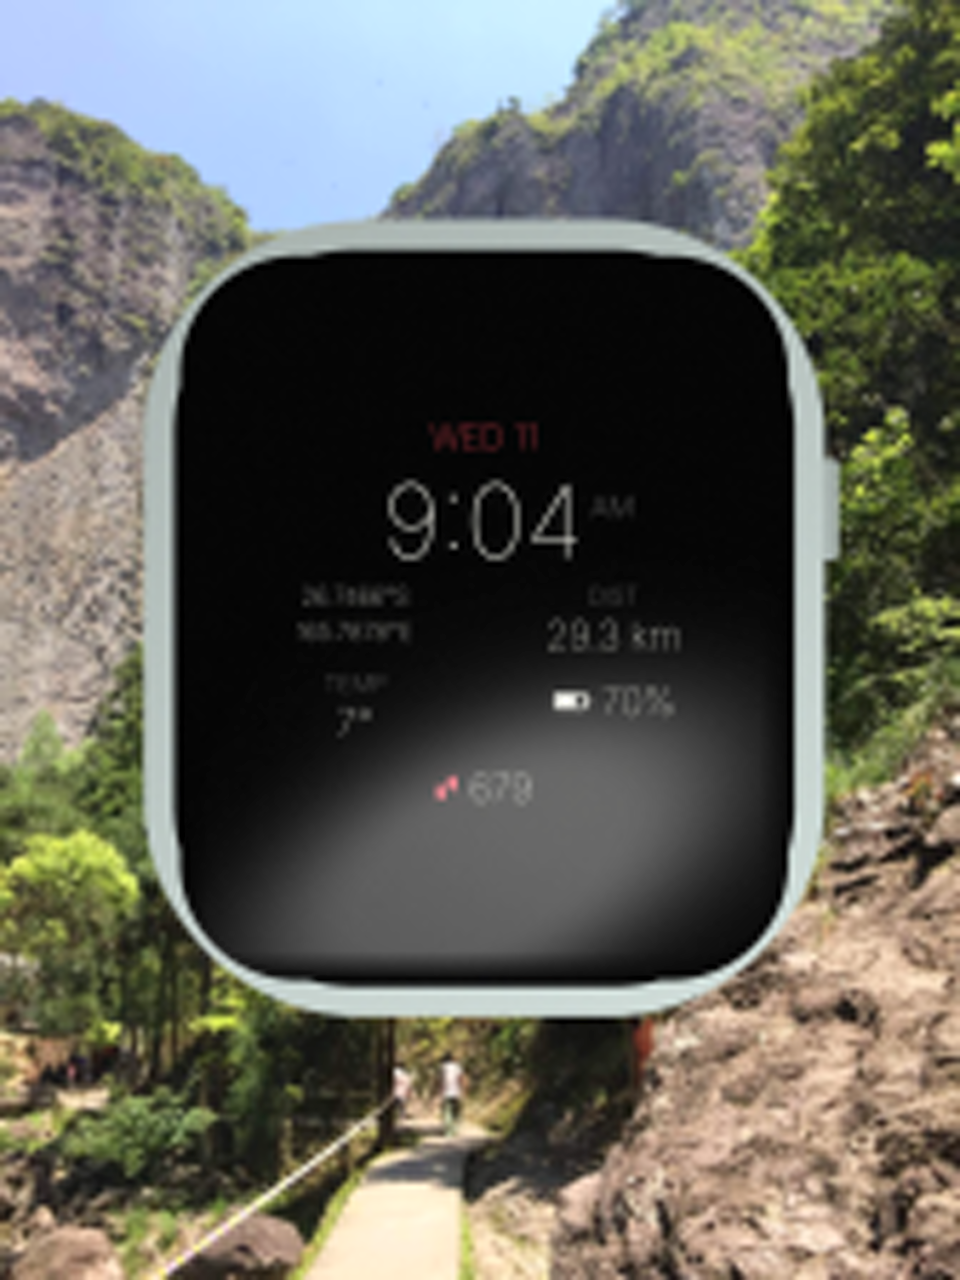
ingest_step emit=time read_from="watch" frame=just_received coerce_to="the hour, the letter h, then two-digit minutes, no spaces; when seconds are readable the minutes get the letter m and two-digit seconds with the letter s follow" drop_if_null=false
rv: 9h04
